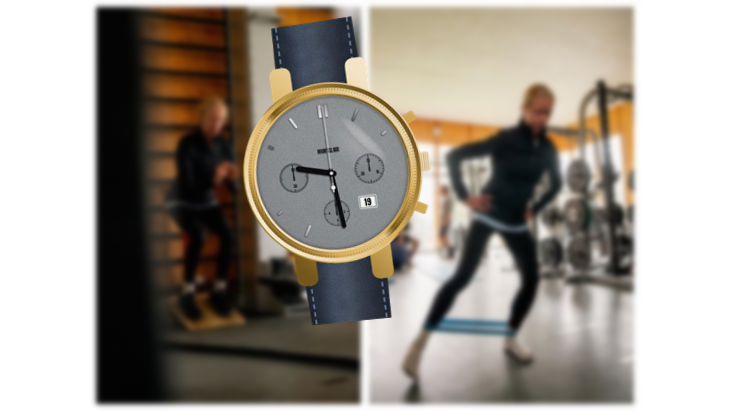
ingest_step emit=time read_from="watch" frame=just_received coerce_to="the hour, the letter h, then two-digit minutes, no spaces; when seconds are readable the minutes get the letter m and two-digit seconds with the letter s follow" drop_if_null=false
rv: 9h29
